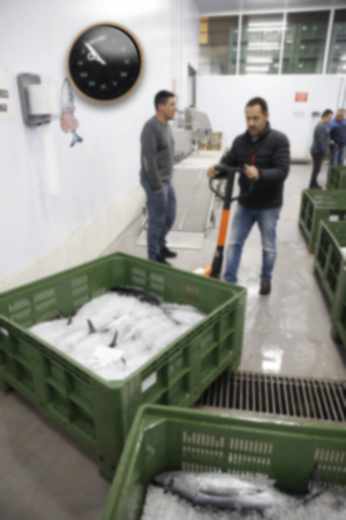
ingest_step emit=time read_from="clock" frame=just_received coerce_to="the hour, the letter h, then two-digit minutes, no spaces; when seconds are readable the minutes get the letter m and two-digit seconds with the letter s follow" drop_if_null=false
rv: 9h53
